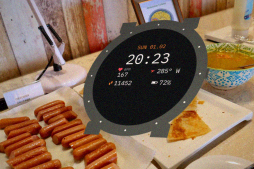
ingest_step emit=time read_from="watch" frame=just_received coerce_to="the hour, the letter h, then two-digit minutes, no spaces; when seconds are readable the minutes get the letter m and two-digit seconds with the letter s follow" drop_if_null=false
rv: 20h23
